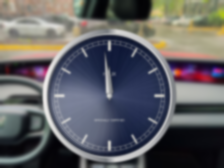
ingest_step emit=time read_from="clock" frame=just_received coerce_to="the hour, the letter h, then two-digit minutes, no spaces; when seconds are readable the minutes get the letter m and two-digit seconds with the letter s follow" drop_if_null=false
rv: 11h59
